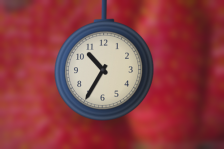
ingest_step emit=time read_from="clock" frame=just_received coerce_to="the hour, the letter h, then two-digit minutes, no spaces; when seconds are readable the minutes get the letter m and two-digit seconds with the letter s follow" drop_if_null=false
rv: 10h35
